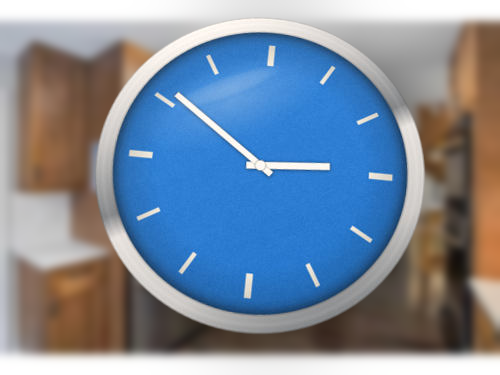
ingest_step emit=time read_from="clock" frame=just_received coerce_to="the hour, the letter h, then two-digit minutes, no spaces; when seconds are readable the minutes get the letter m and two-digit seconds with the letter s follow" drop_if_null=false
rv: 2h51
